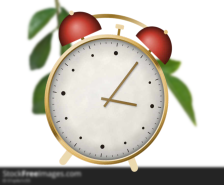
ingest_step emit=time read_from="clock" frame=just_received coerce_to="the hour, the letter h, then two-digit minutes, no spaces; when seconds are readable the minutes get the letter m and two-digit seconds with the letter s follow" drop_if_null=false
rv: 3h05
